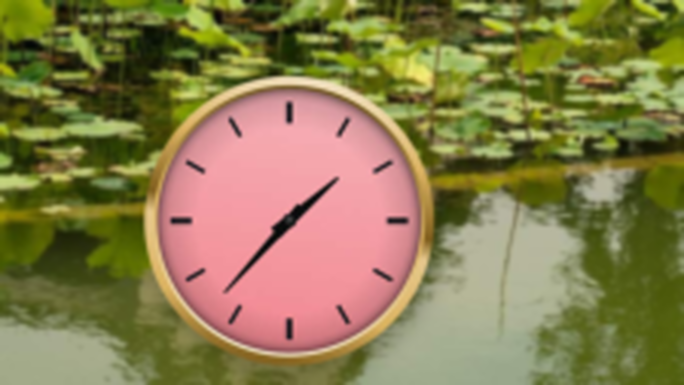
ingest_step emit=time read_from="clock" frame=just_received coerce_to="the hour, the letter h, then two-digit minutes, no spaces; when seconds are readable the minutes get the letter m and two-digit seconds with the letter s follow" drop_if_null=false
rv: 1h37
